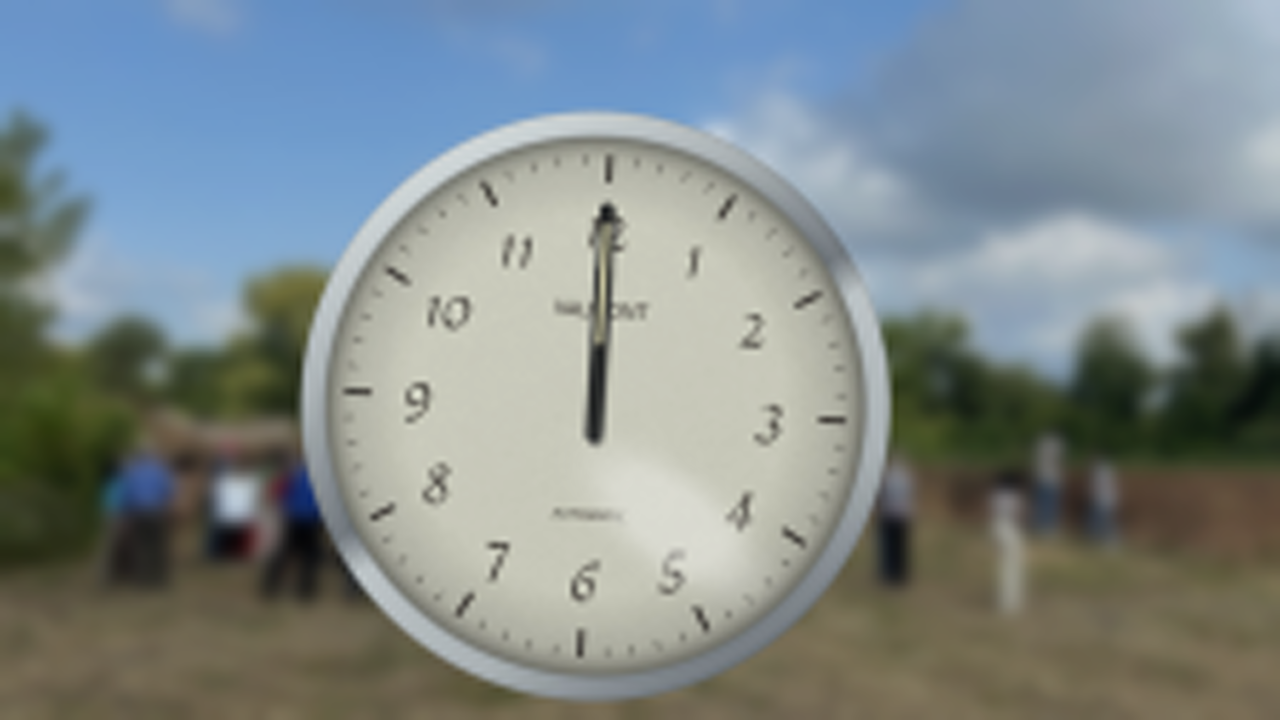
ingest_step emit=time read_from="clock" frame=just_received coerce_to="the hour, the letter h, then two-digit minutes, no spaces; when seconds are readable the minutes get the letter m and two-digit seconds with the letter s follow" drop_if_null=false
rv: 12h00
